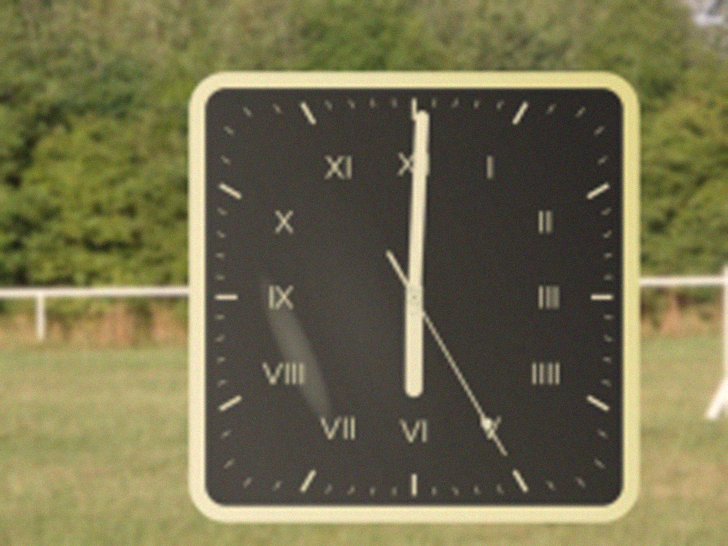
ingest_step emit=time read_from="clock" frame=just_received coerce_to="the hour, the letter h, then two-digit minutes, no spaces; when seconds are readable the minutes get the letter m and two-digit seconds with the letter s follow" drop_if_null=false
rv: 6h00m25s
